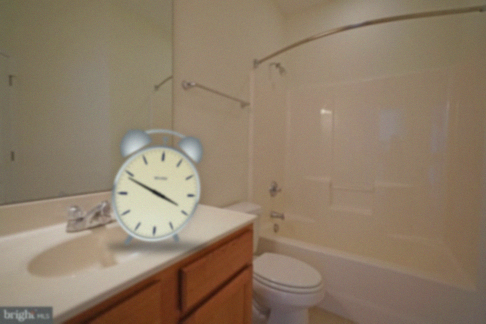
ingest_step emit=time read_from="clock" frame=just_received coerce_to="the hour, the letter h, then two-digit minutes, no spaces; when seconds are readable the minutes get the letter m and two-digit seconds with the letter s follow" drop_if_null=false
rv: 3h49
